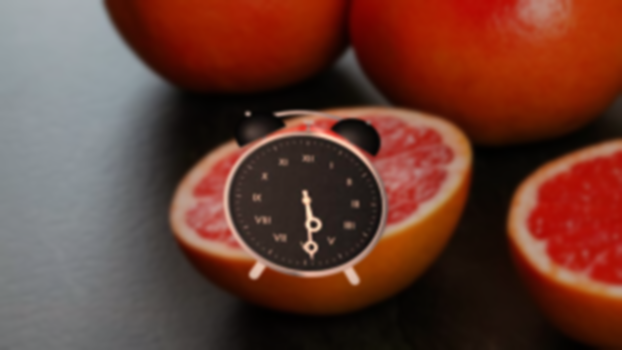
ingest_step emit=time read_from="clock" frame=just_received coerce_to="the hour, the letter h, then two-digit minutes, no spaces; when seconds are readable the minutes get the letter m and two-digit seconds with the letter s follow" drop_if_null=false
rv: 5h29
